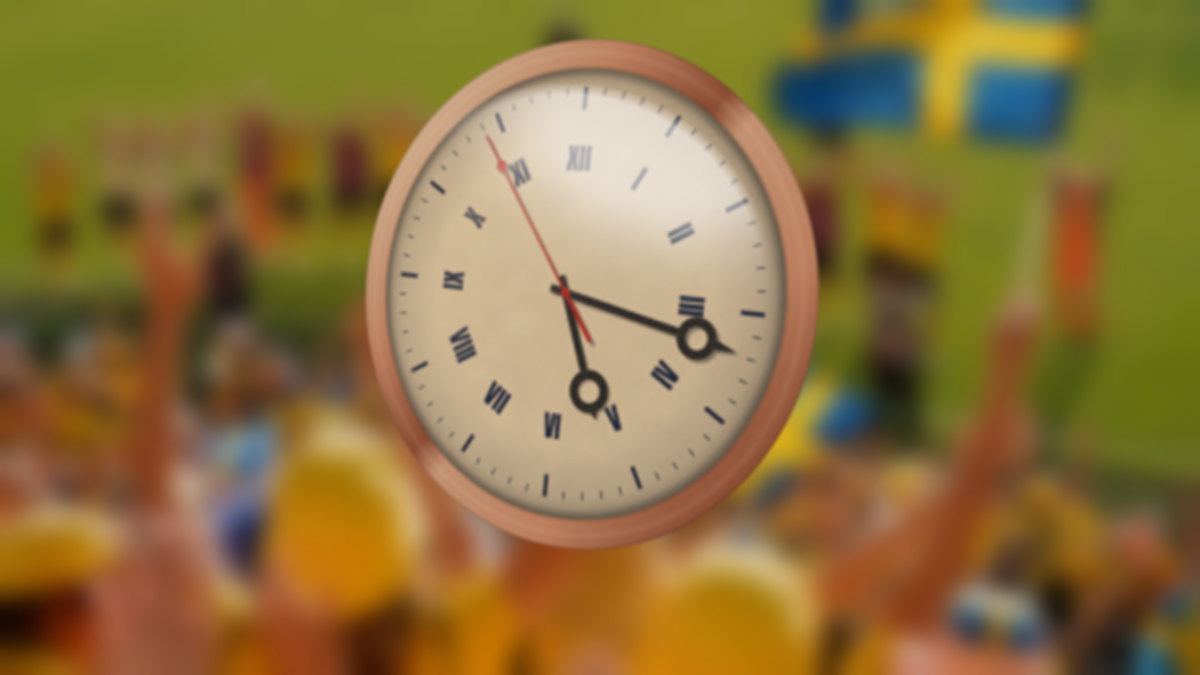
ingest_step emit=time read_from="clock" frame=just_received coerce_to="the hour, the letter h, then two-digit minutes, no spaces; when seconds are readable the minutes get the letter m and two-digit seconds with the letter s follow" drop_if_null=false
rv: 5h16m54s
